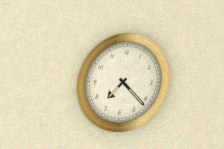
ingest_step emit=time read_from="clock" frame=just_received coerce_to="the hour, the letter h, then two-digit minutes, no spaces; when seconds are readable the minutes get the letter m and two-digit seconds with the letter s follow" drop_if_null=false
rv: 7h22
